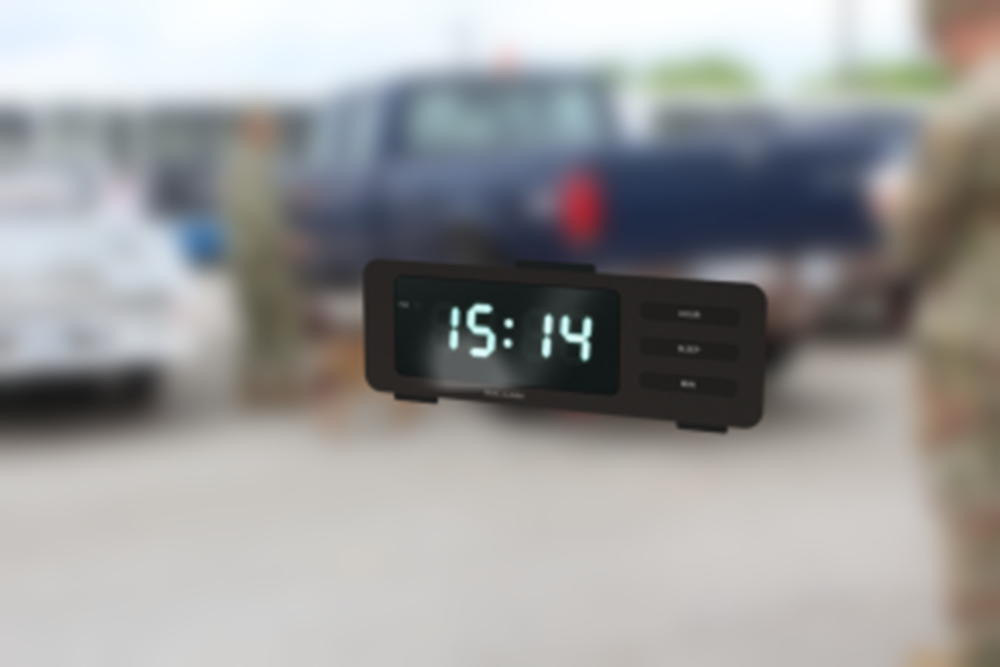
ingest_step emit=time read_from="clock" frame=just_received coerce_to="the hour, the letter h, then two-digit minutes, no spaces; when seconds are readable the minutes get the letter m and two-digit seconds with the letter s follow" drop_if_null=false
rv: 15h14
